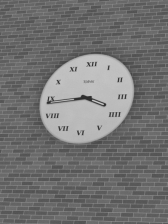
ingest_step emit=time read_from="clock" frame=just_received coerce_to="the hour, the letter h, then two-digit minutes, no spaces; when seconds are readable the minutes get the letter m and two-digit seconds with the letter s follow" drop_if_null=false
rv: 3h44
